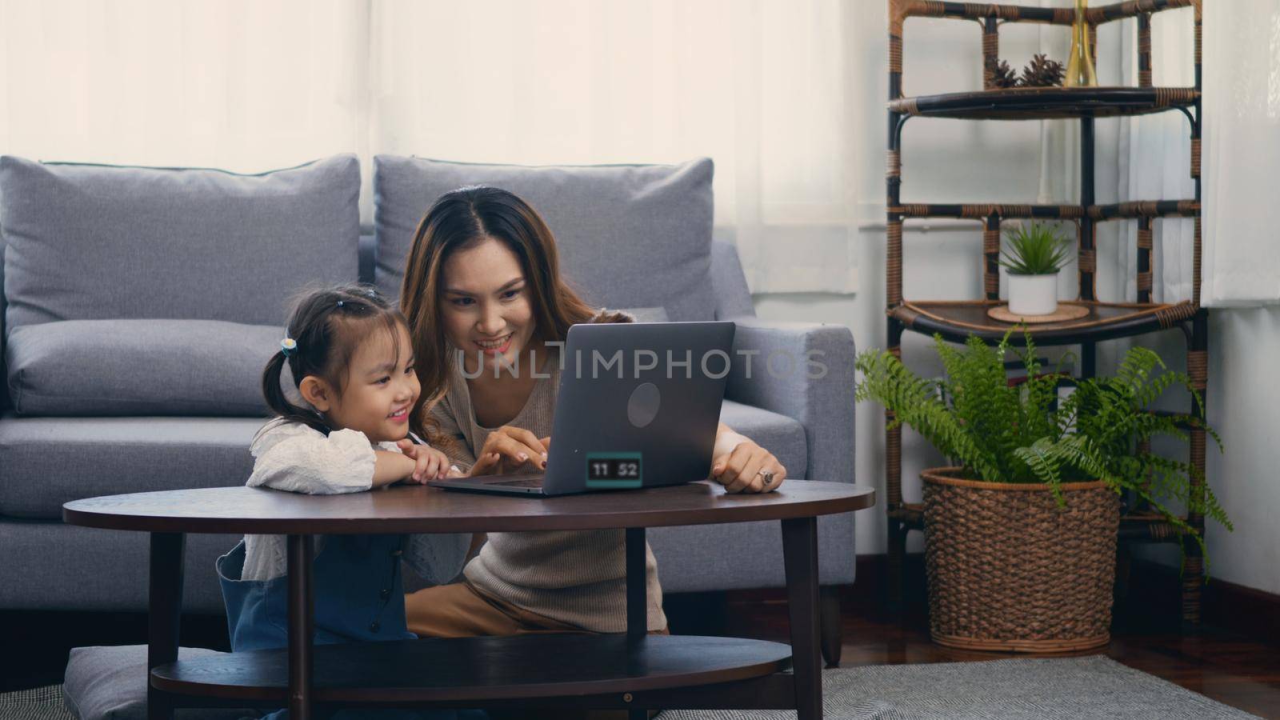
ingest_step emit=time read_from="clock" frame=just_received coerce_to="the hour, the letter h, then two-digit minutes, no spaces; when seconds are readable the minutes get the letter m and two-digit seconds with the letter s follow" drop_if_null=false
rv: 11h52
